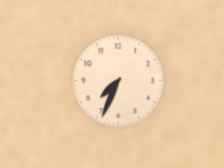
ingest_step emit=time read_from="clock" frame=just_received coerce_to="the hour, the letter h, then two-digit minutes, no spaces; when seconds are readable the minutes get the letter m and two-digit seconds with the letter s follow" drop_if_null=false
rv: 7h34
